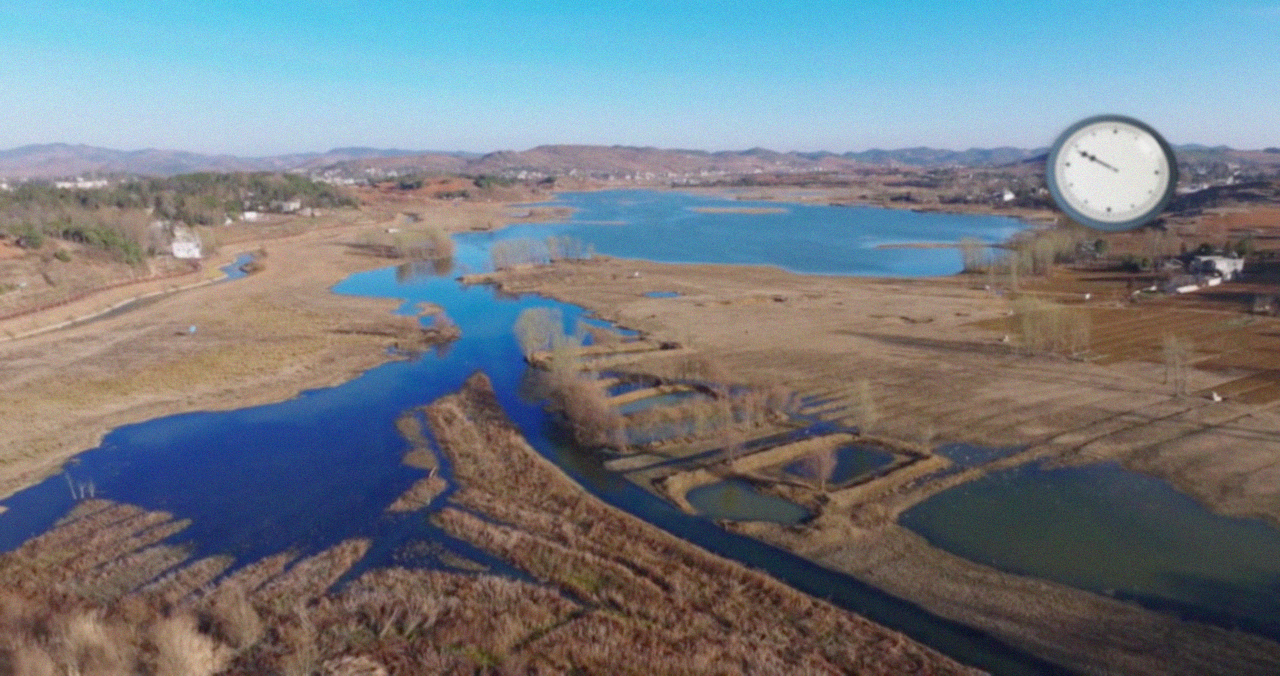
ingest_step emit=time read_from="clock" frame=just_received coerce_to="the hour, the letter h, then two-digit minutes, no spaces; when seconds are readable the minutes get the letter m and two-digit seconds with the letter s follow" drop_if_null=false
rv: 9h49
